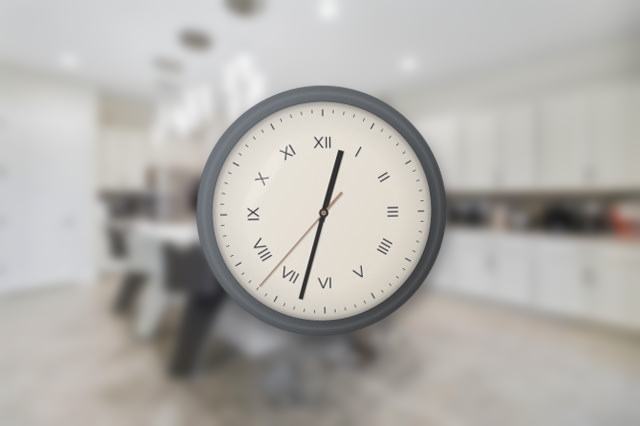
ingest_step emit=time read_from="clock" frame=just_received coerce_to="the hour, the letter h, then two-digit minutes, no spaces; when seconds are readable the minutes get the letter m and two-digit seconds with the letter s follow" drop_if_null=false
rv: 12h32m37s
